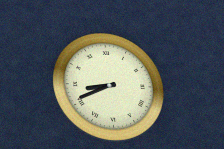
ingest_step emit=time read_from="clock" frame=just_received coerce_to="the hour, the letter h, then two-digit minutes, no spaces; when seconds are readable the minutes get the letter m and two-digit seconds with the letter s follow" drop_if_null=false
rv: 8h41
